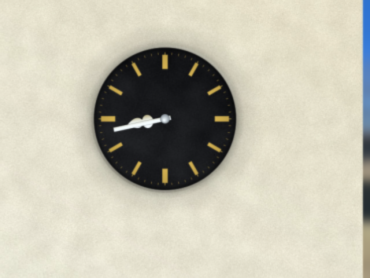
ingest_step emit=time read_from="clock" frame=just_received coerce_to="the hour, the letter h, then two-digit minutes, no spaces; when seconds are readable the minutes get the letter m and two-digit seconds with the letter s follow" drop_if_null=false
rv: 8h43
